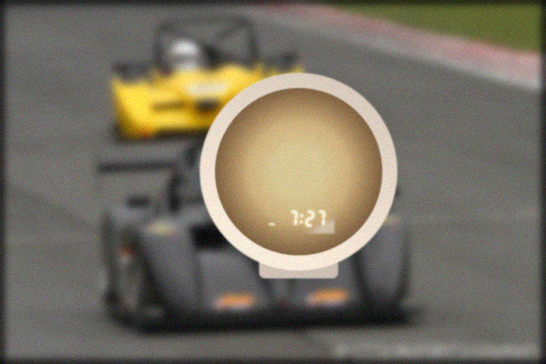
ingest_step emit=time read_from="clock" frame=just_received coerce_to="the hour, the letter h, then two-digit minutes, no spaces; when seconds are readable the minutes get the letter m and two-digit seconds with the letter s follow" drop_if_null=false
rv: 7h27
